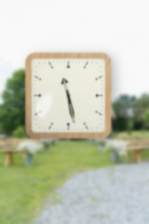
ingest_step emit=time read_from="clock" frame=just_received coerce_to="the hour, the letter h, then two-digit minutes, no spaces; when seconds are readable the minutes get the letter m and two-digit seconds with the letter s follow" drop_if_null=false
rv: 11h28
